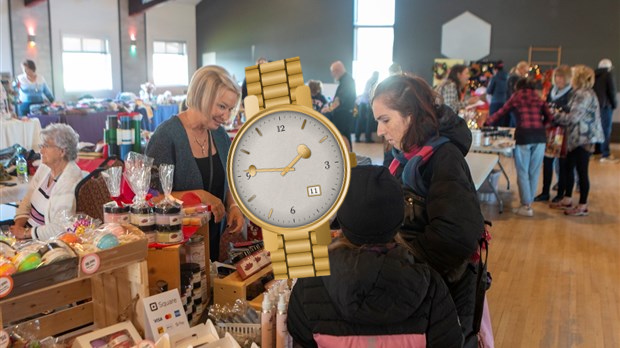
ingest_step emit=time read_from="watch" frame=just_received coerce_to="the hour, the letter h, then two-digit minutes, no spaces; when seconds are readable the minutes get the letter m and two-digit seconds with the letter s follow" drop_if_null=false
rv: 1h46
